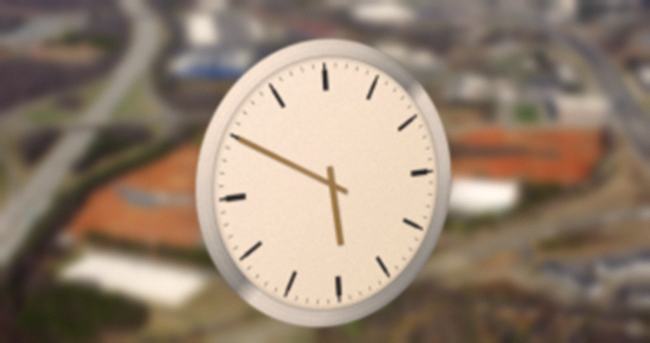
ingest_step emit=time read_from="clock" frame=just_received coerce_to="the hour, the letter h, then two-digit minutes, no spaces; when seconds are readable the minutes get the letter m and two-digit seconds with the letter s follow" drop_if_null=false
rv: 5h50
